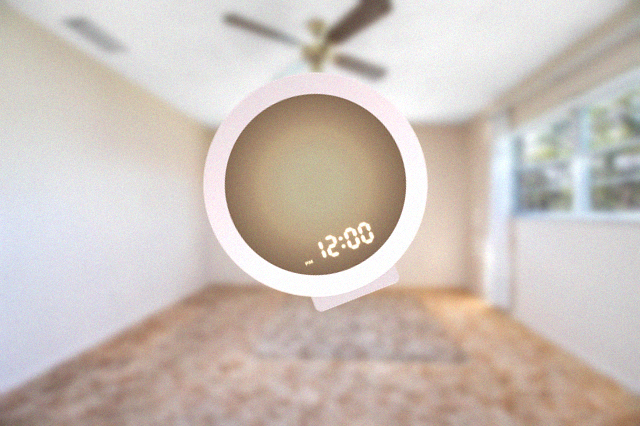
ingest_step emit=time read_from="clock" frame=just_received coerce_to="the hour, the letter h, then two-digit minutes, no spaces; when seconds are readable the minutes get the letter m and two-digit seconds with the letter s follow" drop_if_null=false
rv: 12h00
